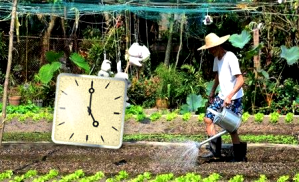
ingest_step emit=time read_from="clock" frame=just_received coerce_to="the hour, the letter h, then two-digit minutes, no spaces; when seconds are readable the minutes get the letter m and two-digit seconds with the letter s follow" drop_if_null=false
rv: 5h00
